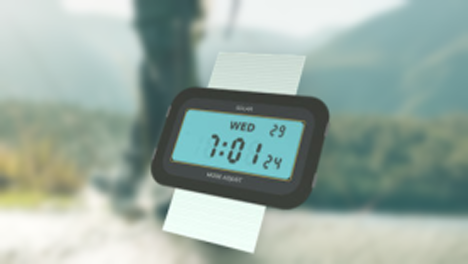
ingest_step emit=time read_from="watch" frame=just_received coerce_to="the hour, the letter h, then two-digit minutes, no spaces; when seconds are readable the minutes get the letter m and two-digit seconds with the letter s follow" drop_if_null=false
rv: 7h01m24s
